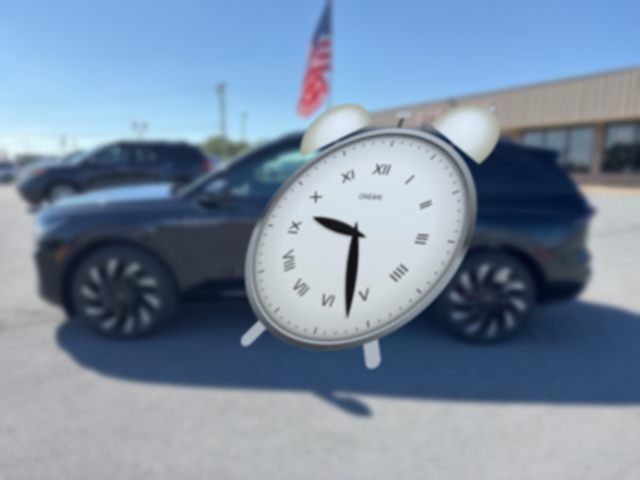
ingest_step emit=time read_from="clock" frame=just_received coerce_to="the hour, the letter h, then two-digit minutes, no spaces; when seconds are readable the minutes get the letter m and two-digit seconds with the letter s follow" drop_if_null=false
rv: 9h27
